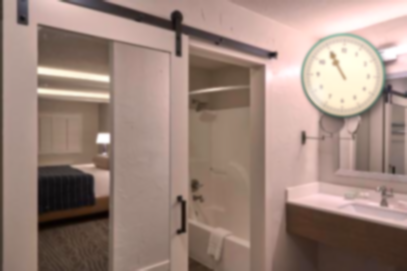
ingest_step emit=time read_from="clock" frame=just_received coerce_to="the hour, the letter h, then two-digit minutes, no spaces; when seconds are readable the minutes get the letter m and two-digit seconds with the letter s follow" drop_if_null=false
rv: 10h55
